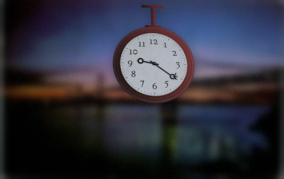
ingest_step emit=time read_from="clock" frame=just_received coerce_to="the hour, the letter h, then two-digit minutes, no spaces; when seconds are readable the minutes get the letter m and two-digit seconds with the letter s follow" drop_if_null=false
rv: 9h21
